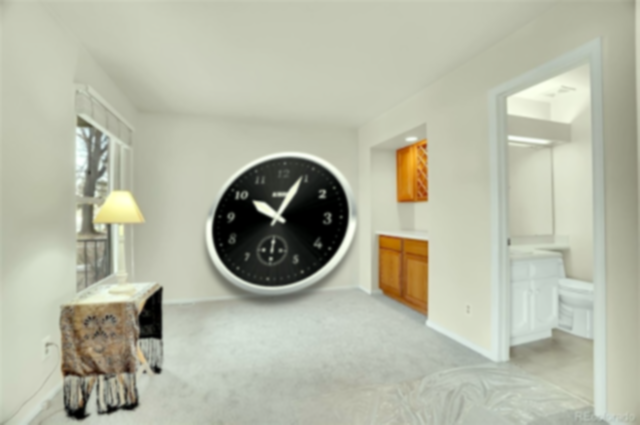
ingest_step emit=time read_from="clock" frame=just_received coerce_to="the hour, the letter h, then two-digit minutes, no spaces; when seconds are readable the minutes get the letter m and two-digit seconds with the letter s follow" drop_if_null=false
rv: 10h04
